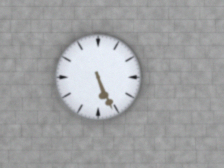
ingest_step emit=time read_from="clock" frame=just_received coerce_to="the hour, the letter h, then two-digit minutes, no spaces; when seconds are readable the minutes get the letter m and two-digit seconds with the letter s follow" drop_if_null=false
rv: 5h26
